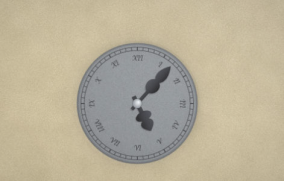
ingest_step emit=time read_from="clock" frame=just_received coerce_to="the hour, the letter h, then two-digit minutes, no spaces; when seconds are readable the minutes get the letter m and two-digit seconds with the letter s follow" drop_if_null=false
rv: 5h07
